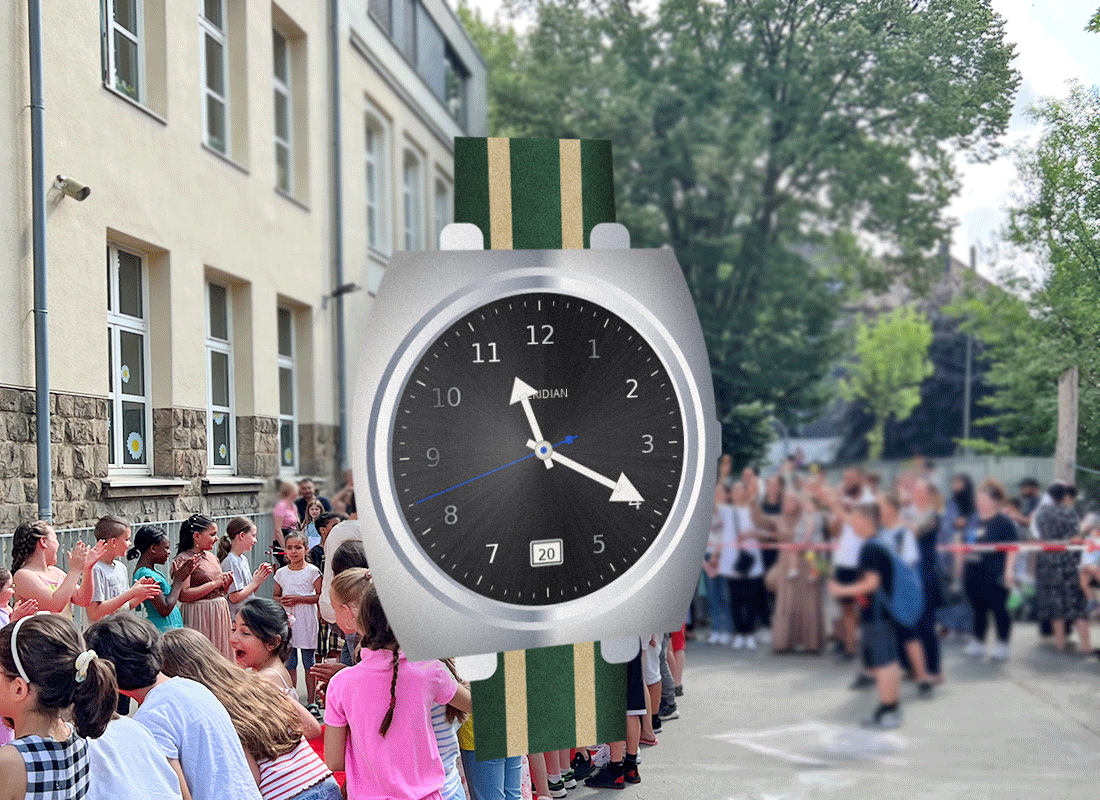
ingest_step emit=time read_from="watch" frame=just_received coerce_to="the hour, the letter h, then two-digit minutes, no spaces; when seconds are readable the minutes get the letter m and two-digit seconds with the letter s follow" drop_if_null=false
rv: 11h19m42s
